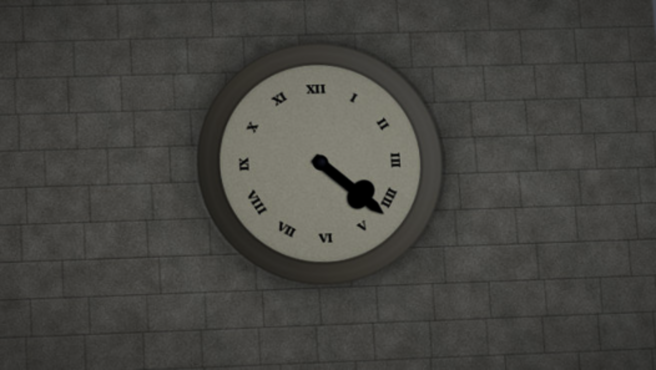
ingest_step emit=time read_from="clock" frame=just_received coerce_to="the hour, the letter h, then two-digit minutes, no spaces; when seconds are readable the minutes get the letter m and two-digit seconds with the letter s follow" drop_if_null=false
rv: 4h22
